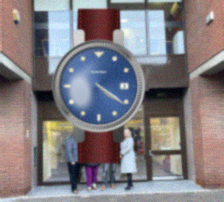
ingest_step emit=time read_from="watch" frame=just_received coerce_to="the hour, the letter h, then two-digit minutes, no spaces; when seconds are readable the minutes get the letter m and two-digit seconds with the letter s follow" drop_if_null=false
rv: 4h21
